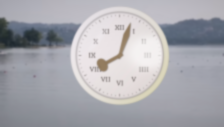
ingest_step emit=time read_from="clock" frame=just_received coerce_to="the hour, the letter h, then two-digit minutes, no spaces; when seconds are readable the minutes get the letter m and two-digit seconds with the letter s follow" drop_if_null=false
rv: 8h03
